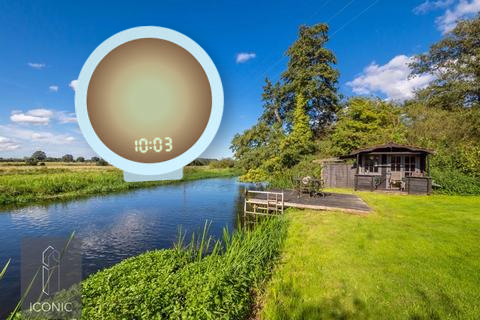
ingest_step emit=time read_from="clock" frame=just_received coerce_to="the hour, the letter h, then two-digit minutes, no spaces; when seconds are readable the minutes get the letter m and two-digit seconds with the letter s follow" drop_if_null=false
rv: 10h03
